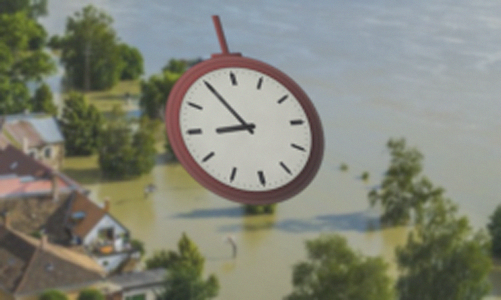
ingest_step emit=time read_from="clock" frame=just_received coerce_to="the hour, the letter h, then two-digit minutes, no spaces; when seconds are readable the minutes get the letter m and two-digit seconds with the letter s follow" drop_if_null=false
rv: 8h55
